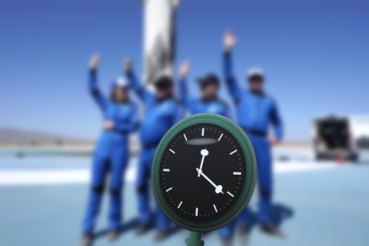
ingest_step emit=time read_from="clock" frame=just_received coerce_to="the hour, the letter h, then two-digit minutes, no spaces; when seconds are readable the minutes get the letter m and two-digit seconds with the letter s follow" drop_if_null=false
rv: 12h21
